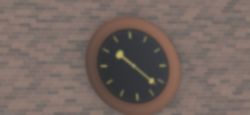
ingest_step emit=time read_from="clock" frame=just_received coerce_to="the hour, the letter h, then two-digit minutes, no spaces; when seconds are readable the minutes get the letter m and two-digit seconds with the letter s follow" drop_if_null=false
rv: 10h22
